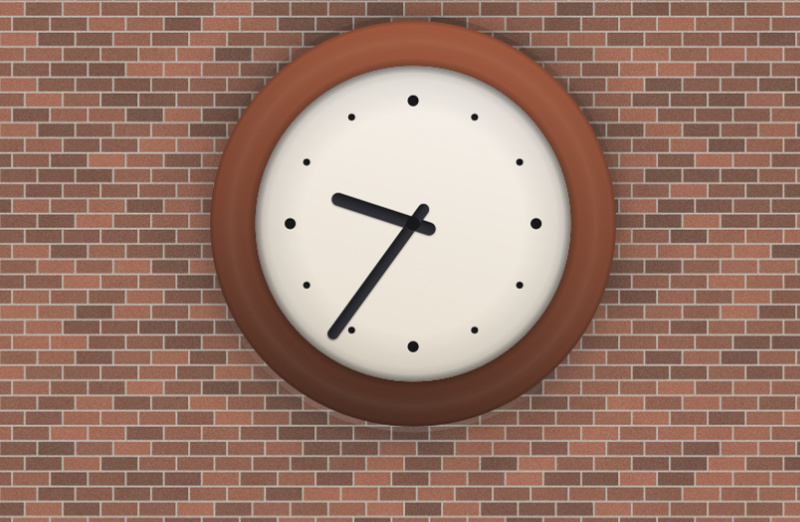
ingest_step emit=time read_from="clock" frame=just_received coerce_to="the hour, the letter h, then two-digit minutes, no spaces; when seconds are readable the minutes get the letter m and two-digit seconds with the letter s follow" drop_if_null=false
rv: 9h36
